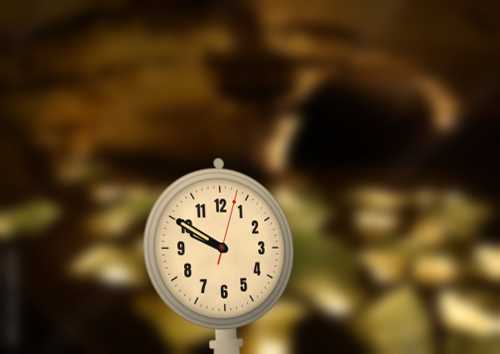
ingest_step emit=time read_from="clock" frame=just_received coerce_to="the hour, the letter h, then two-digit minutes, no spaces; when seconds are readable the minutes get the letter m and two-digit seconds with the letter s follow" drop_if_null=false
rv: 9h50m03s
